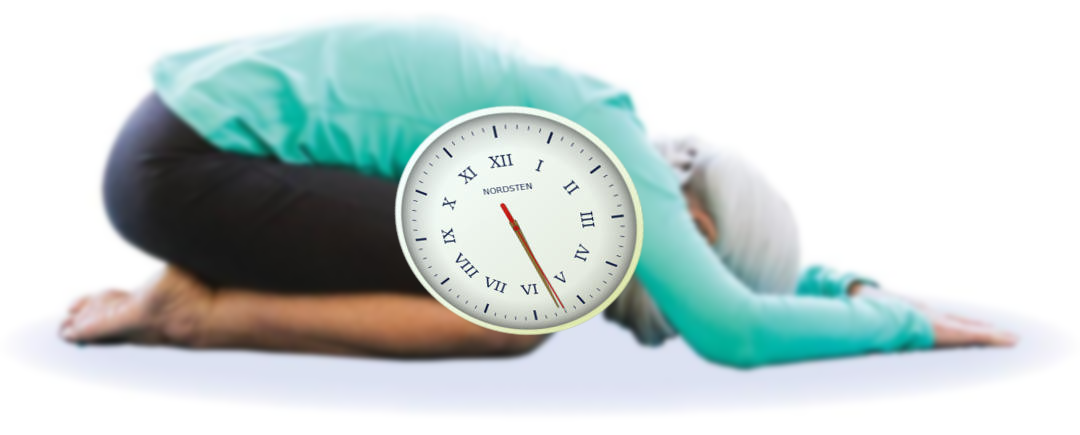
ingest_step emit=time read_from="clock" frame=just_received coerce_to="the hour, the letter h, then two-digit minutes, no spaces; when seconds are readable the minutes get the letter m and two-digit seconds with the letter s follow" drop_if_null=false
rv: 5h27m27s
